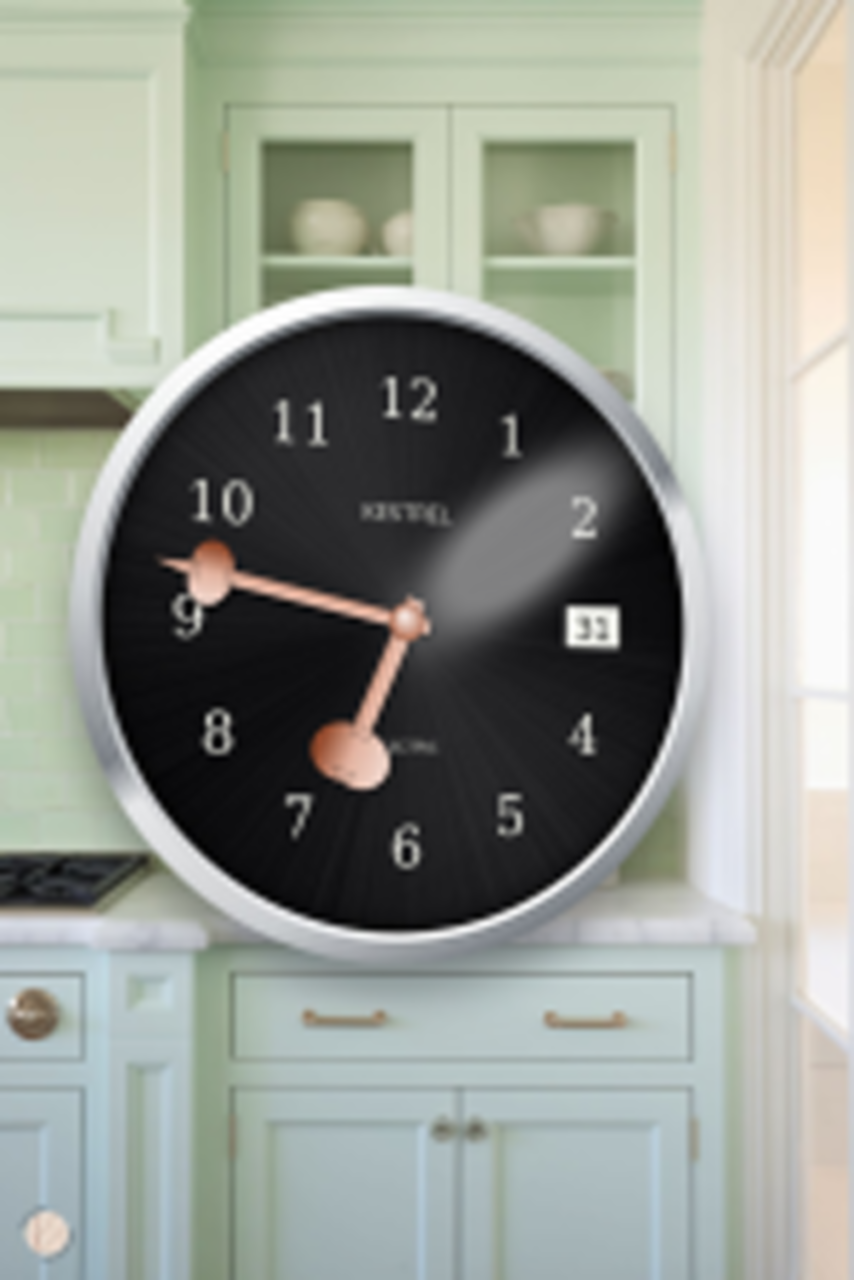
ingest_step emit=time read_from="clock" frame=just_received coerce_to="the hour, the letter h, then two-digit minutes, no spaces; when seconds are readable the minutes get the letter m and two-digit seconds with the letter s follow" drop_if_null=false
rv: 6h47
